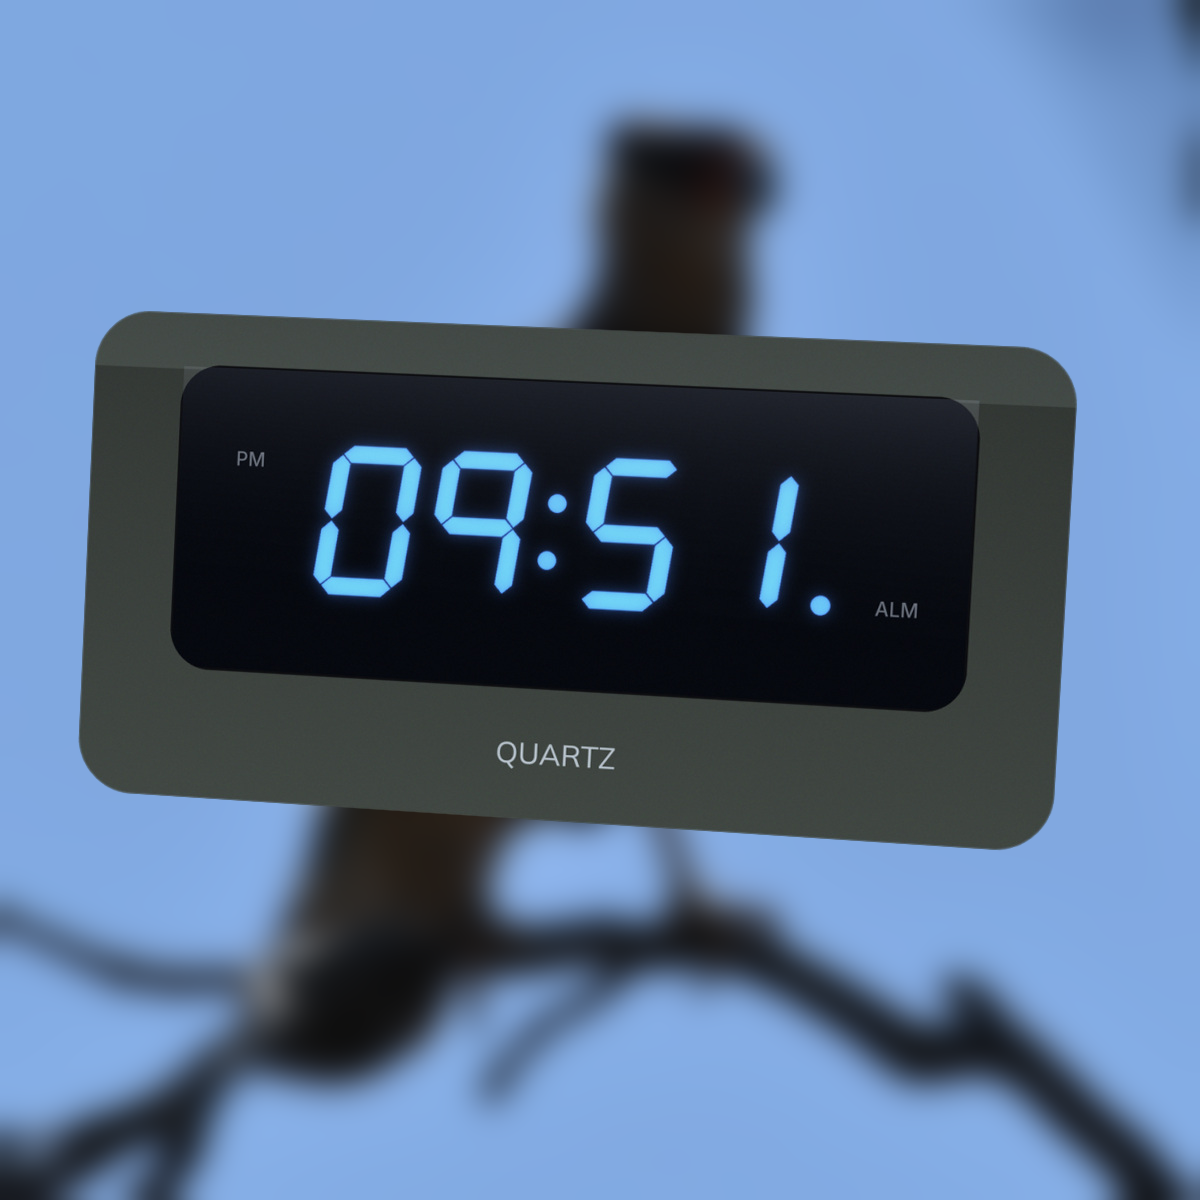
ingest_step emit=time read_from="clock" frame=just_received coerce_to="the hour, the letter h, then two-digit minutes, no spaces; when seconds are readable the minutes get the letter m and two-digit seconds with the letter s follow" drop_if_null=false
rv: 9h51
